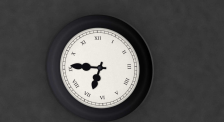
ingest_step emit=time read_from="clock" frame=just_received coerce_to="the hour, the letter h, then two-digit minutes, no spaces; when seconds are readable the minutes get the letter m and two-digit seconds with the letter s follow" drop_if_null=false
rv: 6h46
